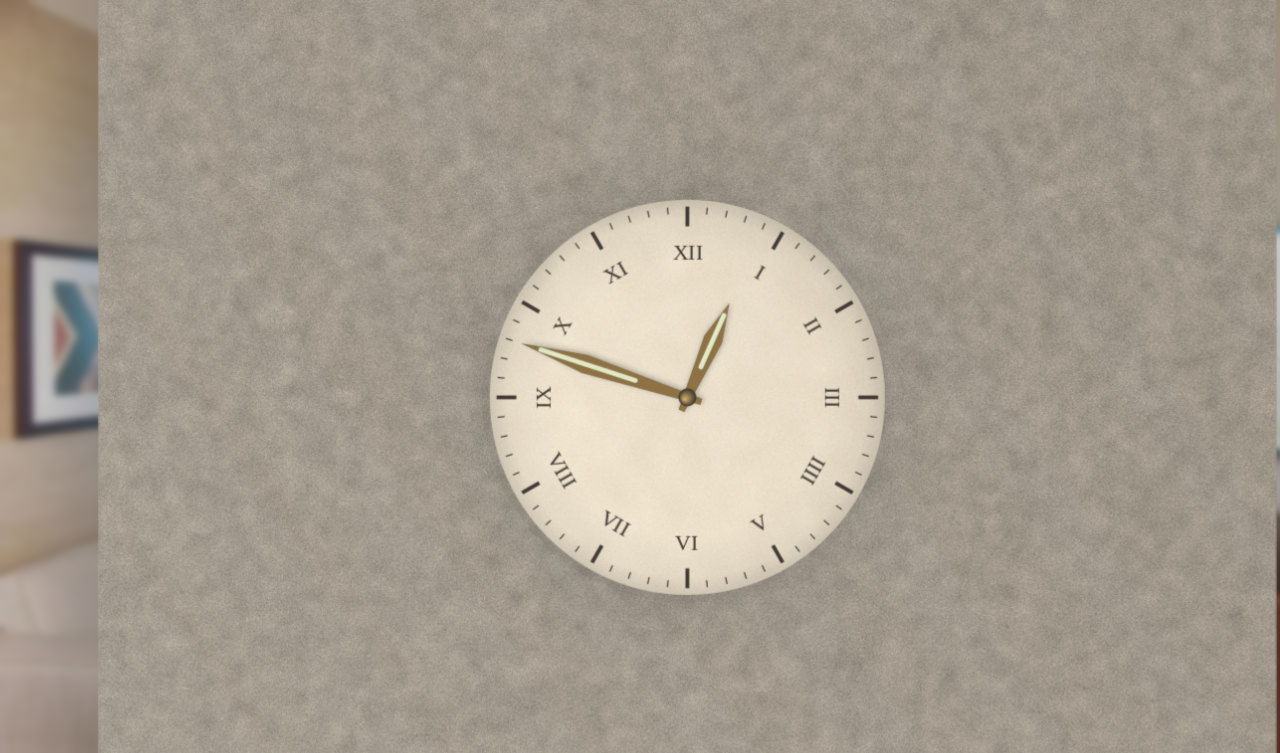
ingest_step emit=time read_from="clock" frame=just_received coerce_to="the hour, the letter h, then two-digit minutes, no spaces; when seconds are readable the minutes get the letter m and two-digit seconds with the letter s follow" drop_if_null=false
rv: 12h48
